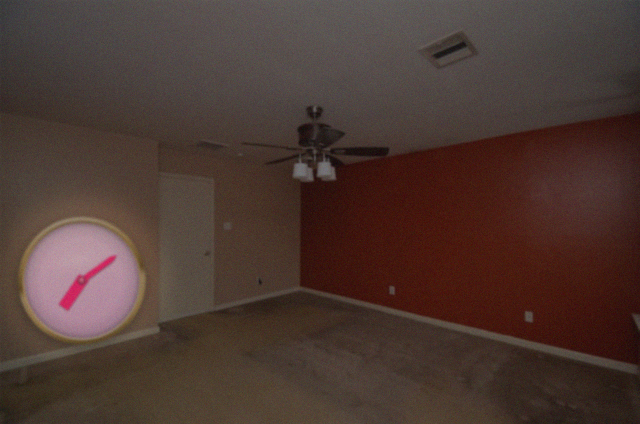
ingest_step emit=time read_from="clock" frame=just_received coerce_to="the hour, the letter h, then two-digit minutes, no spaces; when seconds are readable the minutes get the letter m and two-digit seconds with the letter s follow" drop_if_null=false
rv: 7h09
